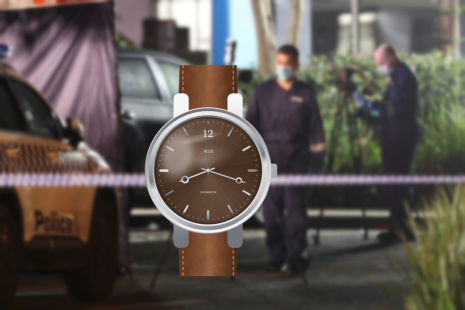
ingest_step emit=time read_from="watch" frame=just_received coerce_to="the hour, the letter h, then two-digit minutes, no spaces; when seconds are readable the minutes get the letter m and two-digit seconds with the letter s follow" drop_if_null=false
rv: 8h18
